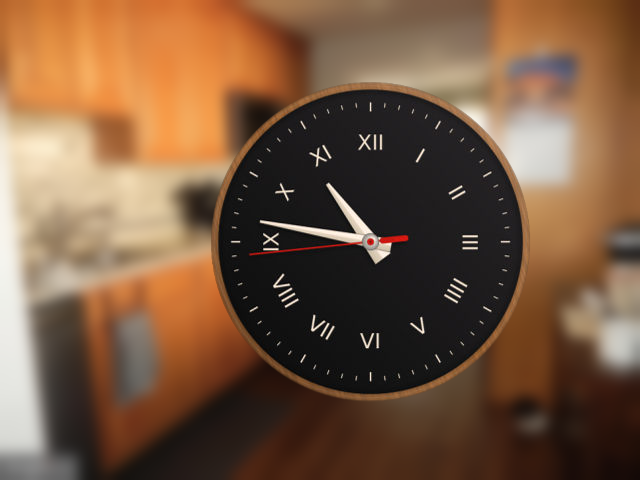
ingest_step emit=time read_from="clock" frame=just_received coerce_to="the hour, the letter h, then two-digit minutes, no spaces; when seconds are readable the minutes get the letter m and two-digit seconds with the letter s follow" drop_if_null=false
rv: 10h46m44s
